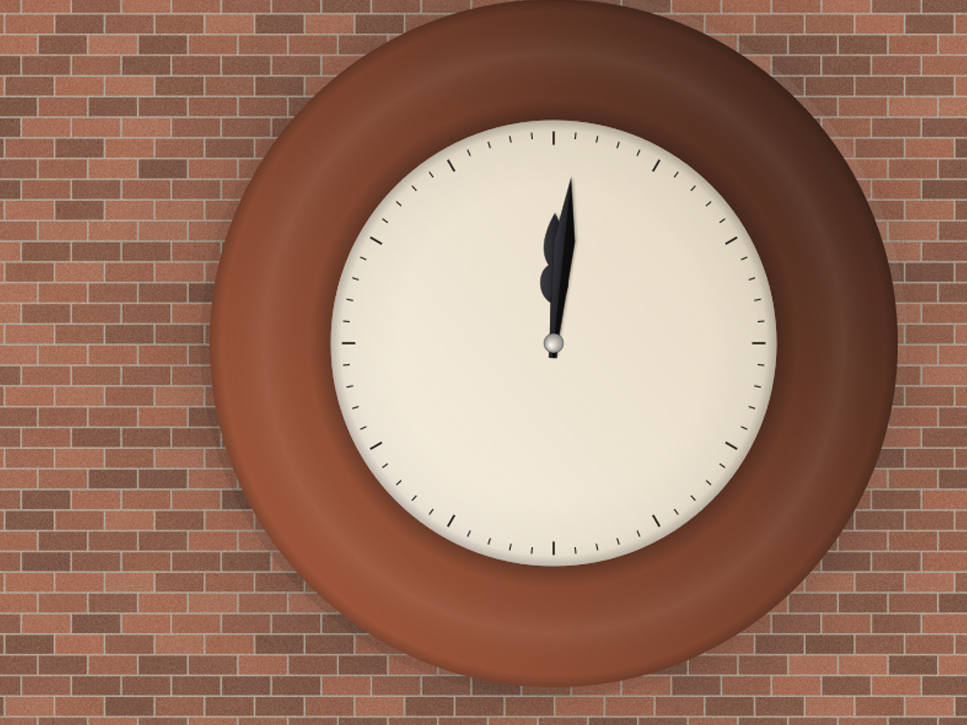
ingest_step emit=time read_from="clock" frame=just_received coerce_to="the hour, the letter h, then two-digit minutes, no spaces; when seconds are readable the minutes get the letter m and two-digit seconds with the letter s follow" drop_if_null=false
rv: 12h01
